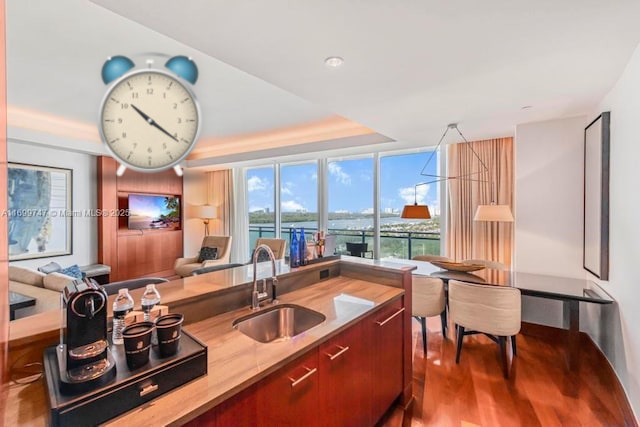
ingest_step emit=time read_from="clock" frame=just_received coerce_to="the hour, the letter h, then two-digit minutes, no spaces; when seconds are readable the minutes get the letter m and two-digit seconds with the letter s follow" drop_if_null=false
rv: 10h21
